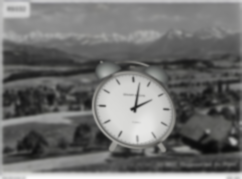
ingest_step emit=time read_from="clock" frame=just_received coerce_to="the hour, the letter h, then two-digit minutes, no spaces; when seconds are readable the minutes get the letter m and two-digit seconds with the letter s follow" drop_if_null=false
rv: 2h02
